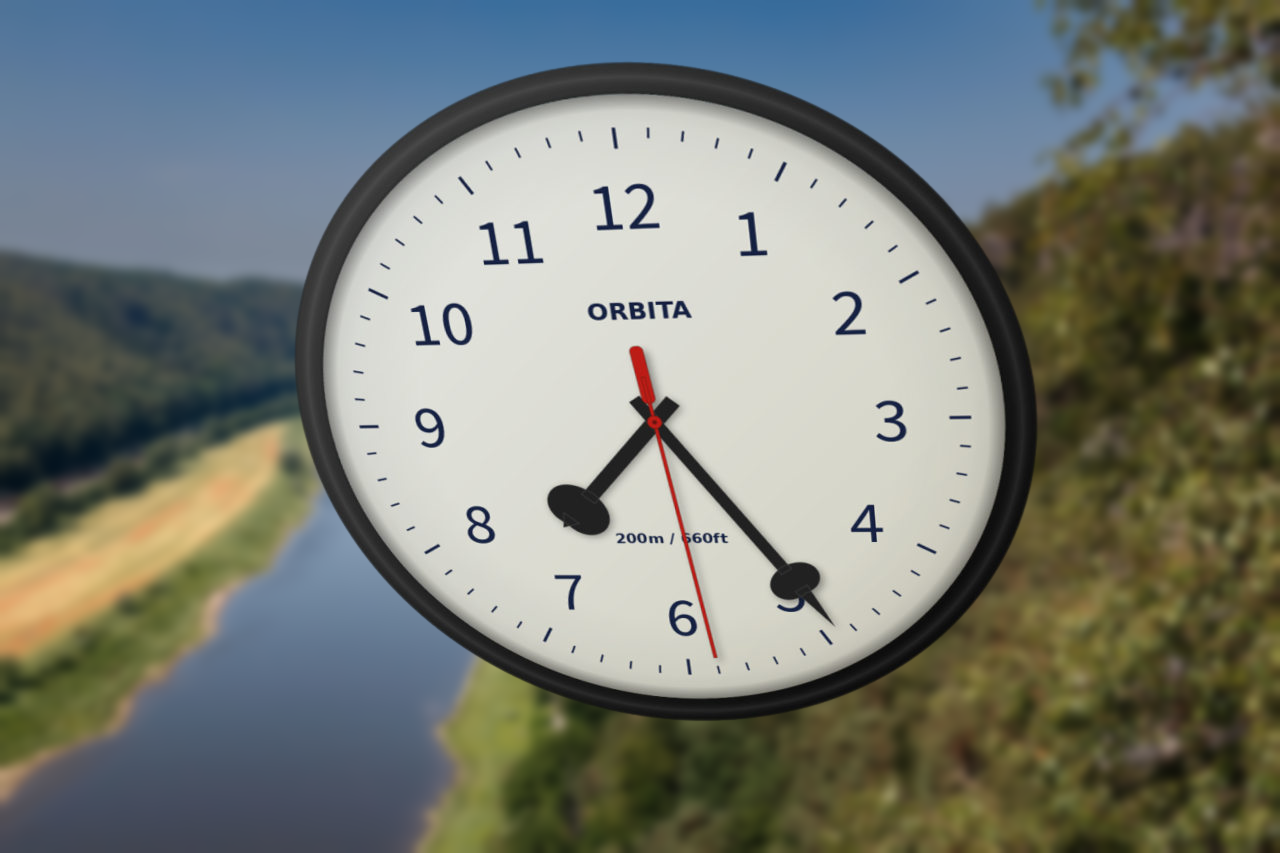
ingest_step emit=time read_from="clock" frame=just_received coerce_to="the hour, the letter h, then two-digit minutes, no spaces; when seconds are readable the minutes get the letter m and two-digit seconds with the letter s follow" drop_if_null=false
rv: 7h24m29s
